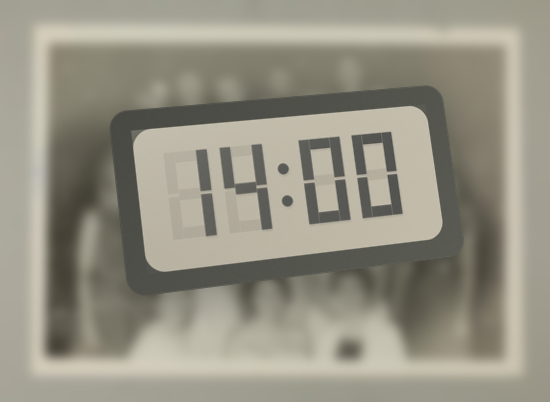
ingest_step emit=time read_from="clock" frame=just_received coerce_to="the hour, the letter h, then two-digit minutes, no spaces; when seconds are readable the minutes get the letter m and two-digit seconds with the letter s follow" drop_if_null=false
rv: 14h00
